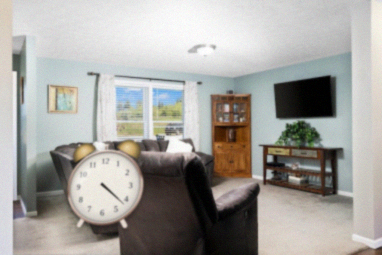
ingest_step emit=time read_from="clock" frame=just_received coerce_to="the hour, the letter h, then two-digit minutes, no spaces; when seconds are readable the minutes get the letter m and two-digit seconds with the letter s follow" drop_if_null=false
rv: 4h22
